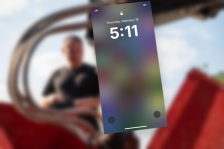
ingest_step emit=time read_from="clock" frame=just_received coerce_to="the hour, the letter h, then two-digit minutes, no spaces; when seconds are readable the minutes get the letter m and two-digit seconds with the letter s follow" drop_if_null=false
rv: 5h11
